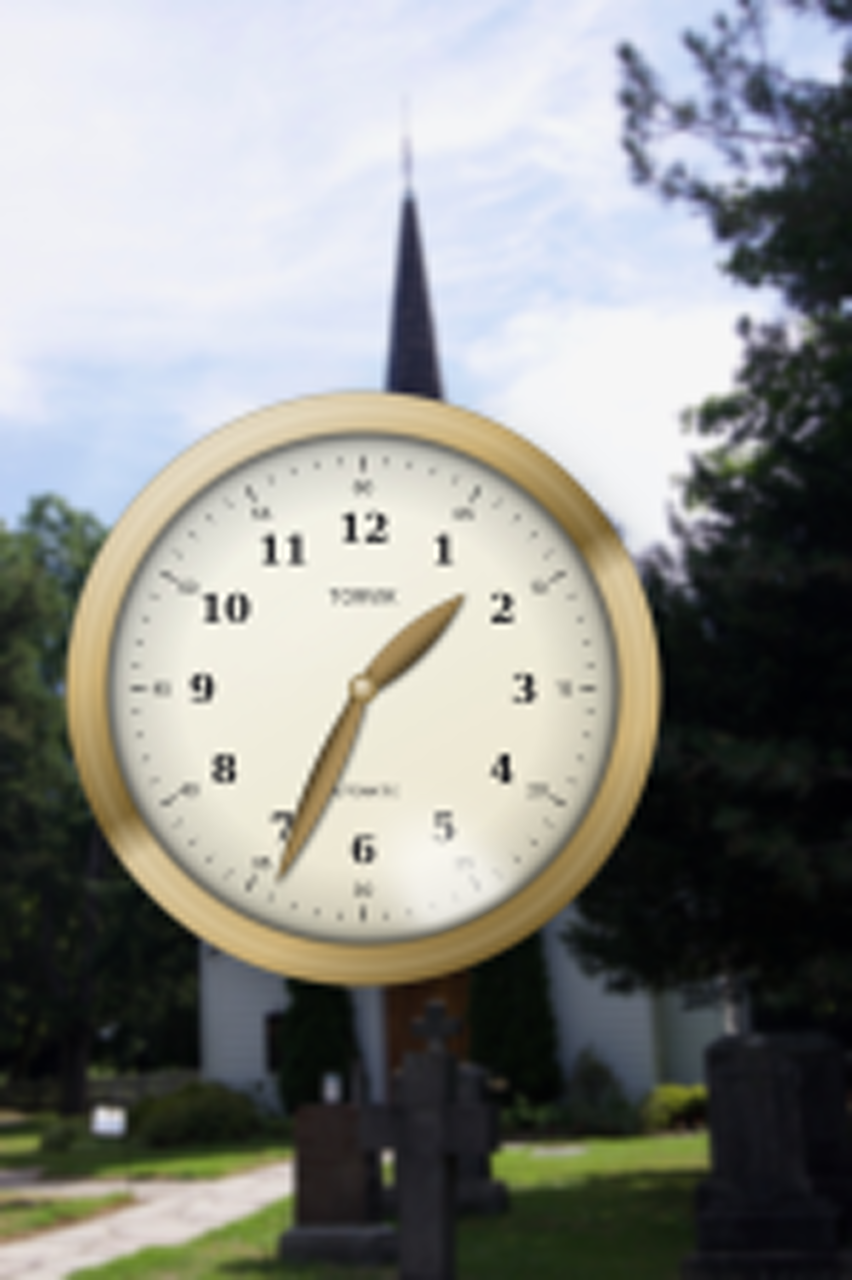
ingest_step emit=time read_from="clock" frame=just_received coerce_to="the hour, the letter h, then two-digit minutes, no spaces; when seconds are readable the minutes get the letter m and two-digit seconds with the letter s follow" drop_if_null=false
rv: 1h34
